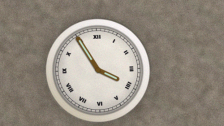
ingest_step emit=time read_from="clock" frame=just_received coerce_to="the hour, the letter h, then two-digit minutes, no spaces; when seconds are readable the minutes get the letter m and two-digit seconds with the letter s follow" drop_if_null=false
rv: 3h55
